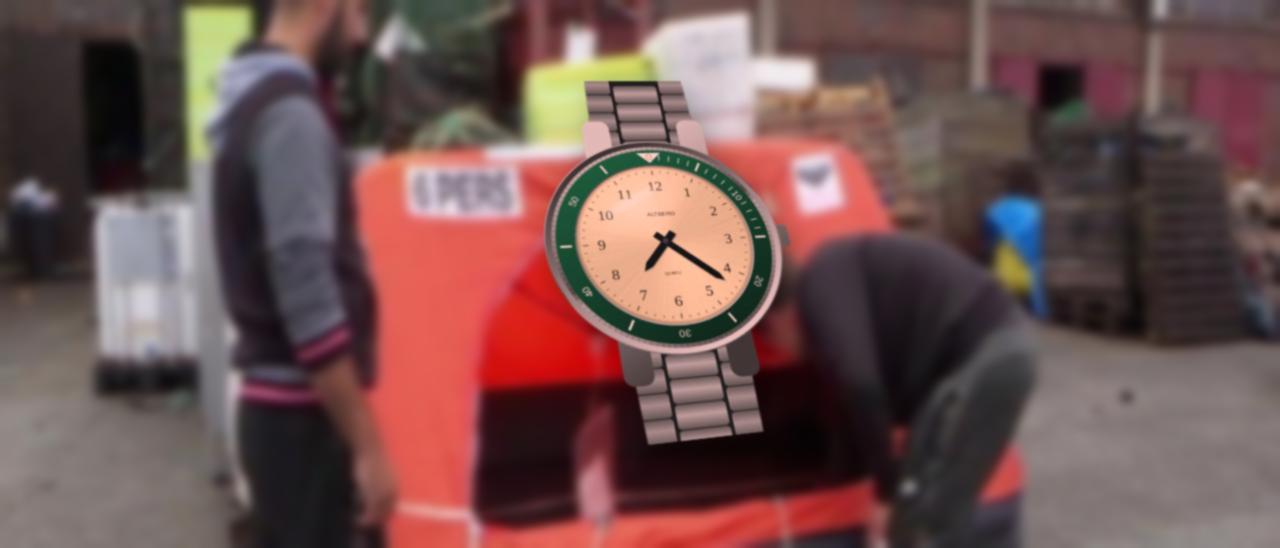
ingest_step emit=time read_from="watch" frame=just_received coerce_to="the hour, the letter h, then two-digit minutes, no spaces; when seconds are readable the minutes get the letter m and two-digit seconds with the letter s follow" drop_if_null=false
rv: 7h22
